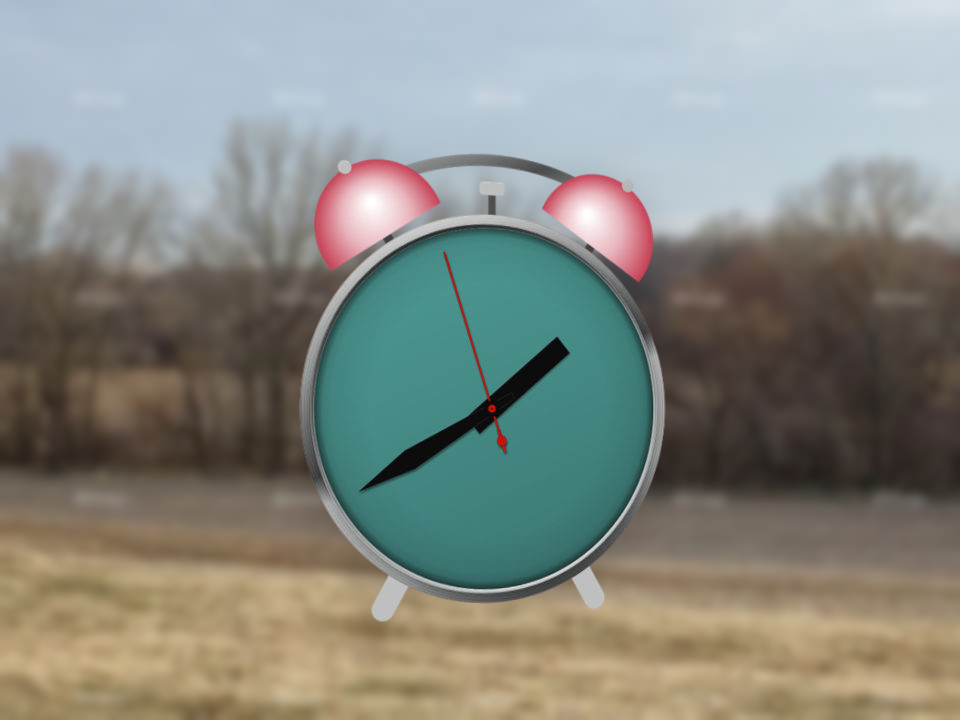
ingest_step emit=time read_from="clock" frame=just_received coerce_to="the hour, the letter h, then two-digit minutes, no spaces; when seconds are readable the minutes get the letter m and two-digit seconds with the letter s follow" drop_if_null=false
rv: 1h39m57s
